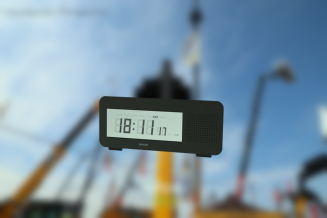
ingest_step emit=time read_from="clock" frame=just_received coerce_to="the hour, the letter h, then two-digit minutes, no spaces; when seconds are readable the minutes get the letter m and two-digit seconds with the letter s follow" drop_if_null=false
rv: 18h11m17s
